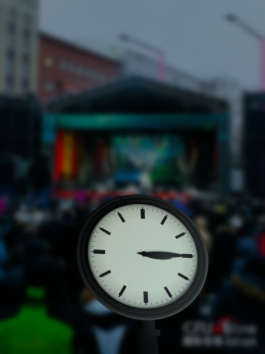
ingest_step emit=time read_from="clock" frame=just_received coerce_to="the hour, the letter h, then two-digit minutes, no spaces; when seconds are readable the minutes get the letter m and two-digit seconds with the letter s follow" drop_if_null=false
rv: 3h15
